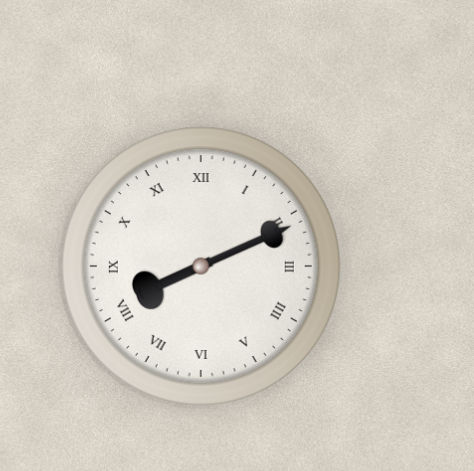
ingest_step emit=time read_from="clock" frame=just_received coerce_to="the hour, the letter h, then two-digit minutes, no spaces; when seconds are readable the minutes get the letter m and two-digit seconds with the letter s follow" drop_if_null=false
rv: 8h11
